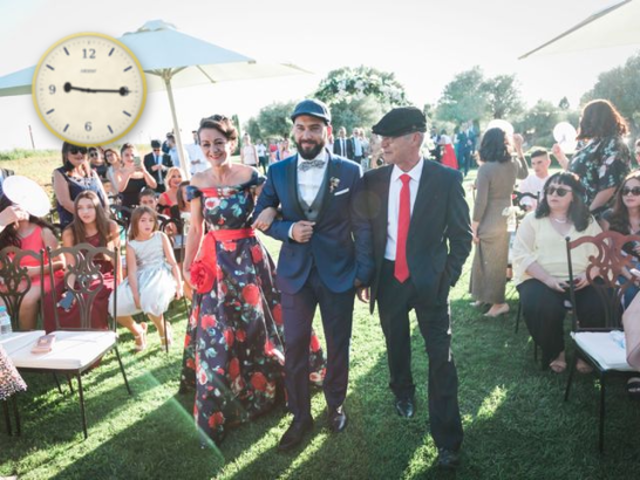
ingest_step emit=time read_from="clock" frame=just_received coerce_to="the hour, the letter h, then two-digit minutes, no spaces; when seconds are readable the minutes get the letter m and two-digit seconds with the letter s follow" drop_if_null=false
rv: 9h15
